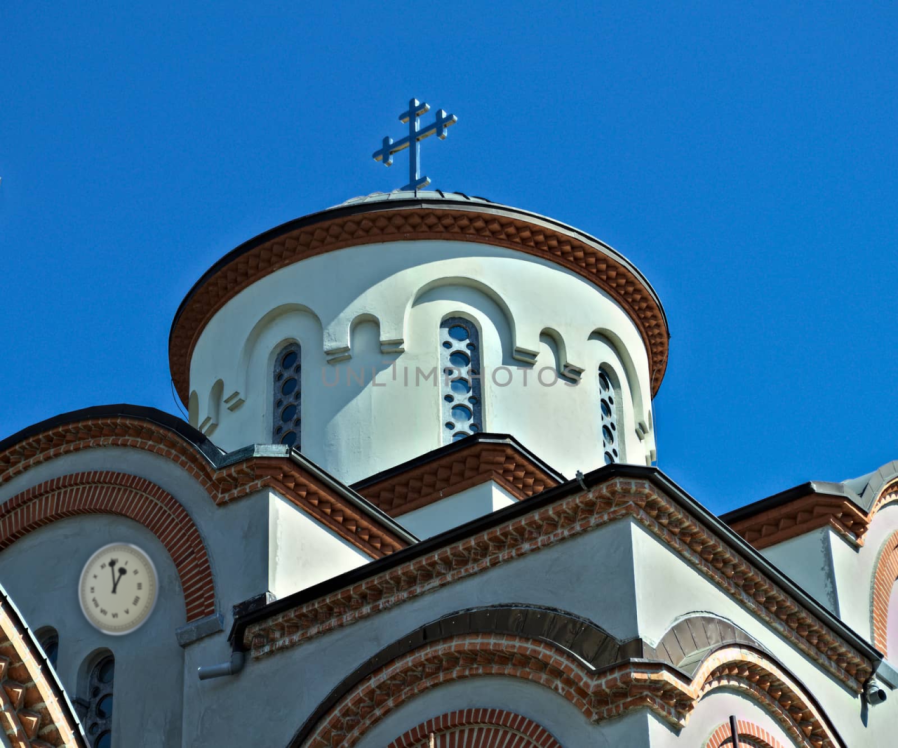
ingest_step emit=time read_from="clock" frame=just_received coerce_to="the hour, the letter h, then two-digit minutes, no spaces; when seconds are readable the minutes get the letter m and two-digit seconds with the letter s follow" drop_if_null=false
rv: 12h59
